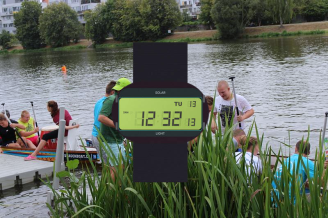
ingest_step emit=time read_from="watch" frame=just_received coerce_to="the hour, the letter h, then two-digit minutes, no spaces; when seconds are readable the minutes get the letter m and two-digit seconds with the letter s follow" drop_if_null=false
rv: 12h32m13s
